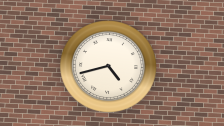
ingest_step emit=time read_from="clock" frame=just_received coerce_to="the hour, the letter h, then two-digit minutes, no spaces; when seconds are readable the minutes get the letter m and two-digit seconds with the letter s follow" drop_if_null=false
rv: 4h42
